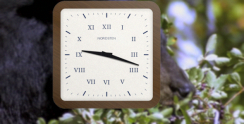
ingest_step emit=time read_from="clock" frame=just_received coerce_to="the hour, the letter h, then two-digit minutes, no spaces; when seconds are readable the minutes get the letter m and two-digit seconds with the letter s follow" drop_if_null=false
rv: 9h18
